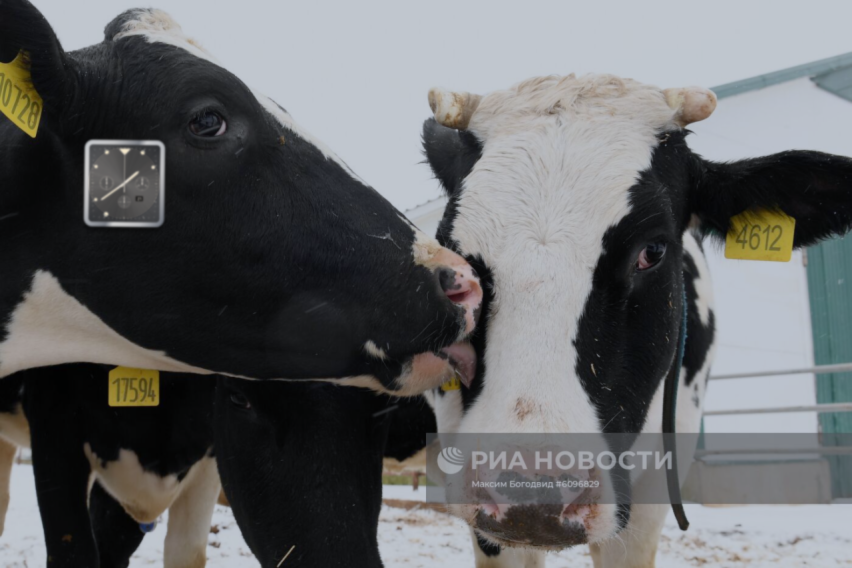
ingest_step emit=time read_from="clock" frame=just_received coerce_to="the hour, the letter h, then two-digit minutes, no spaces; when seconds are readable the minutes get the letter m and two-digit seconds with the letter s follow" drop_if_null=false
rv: 1h39
